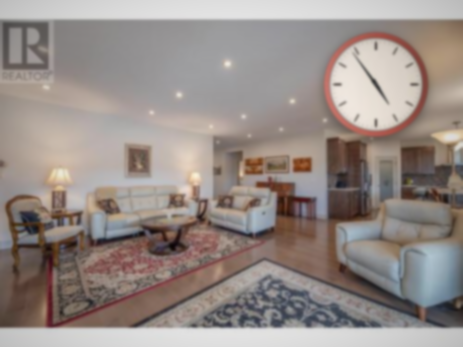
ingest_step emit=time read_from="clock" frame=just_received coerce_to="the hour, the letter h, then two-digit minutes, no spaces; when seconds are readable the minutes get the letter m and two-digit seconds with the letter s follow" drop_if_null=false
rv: 4h54
